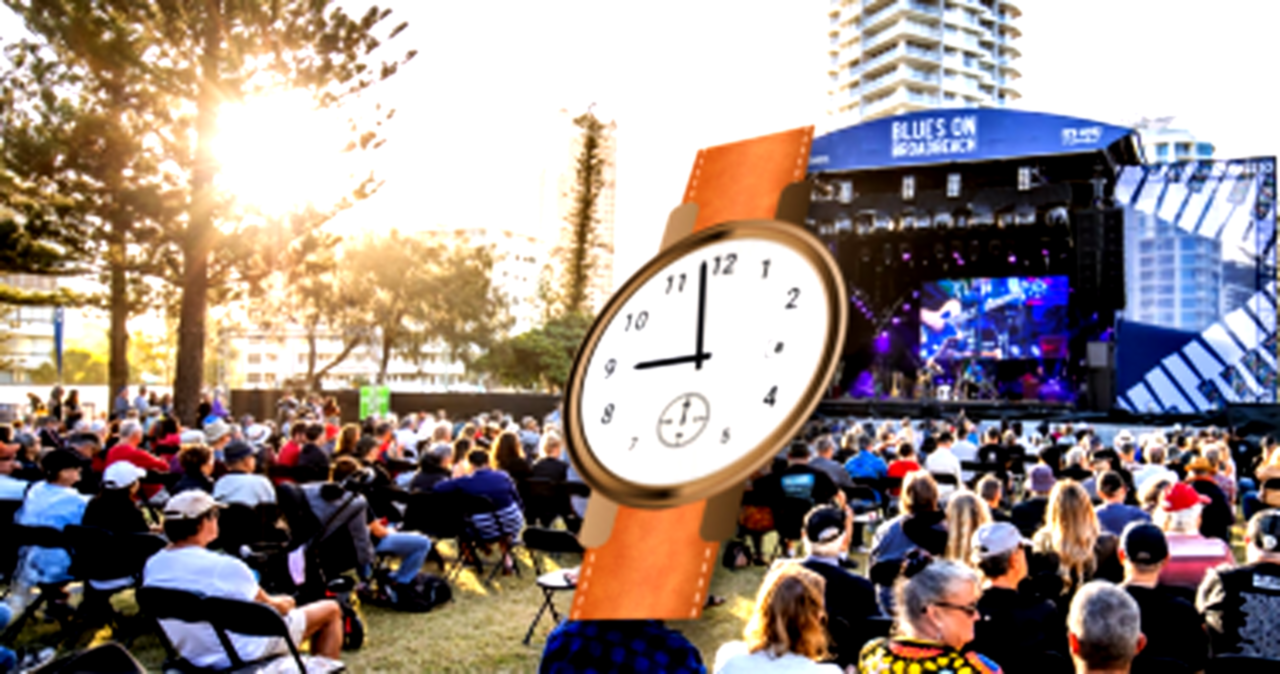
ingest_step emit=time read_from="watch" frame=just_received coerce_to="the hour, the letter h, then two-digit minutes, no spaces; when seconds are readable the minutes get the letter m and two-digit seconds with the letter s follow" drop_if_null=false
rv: 8h58
